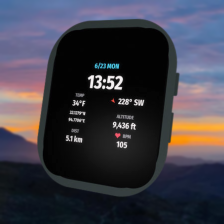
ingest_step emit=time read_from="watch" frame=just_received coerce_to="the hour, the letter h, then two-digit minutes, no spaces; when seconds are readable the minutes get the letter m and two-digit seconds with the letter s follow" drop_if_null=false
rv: 13h52
